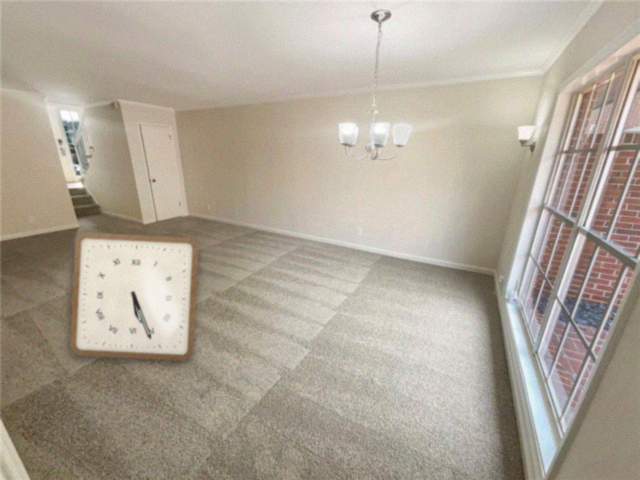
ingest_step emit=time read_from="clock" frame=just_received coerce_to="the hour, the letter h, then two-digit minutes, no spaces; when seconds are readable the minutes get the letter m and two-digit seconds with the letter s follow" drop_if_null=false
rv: 5h26
